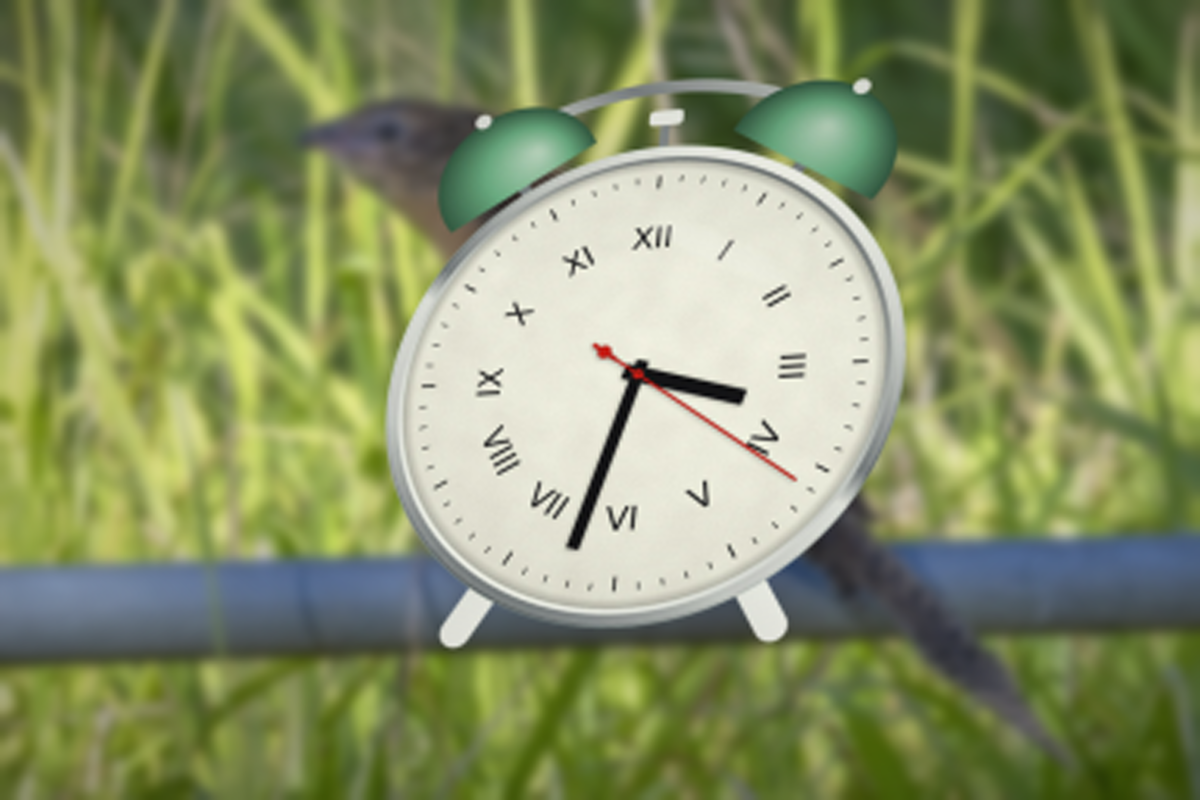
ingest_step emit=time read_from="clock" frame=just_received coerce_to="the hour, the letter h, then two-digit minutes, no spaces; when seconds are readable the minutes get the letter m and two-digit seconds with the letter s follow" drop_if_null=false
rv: 3h32m21s
